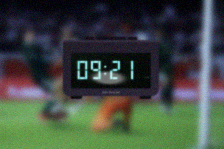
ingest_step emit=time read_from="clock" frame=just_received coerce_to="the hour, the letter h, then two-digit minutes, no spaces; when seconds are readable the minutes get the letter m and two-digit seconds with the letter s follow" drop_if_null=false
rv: 9h21
